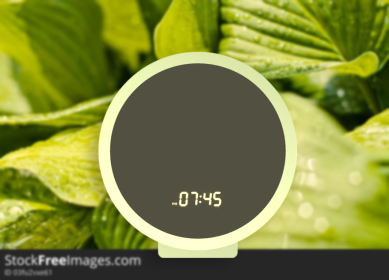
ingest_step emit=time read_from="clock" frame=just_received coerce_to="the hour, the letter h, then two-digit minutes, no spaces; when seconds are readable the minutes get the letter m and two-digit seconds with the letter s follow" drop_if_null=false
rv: 7h45
